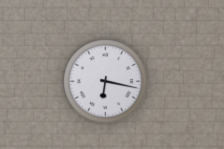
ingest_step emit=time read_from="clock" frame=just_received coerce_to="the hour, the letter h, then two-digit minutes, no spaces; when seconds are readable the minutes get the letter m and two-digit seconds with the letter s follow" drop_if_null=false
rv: 6h17
